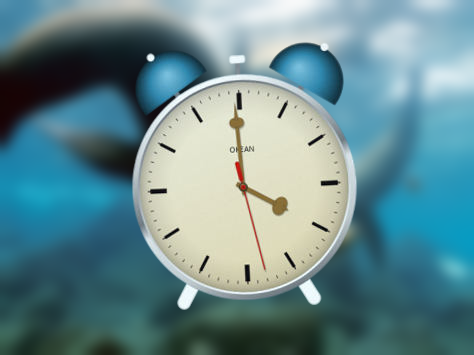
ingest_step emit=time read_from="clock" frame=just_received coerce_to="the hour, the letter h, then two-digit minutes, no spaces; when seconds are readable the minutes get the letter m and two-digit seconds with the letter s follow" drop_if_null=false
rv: 3h59m28s
